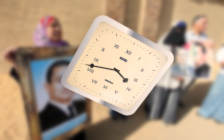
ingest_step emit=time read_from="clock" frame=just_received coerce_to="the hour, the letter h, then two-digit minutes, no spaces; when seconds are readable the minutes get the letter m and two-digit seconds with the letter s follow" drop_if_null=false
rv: 3h42
